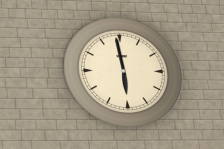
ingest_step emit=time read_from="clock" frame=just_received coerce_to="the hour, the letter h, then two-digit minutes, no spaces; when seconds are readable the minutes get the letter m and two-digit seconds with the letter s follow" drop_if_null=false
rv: 5h59
